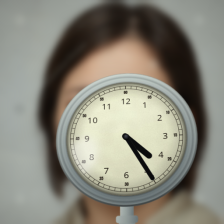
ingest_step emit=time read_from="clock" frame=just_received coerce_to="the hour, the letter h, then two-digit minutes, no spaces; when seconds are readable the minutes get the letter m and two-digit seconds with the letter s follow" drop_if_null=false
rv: 4h25
